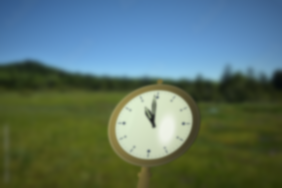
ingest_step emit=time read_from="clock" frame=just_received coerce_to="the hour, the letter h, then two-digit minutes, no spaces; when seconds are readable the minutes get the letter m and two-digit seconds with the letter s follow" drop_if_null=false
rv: 10h59
